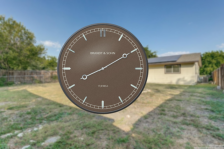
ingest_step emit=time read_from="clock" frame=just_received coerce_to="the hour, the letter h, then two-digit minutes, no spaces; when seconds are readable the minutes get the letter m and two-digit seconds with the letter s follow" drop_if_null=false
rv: 8h10
